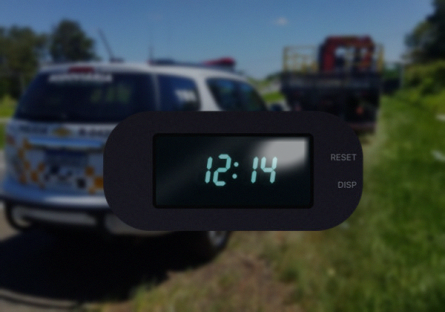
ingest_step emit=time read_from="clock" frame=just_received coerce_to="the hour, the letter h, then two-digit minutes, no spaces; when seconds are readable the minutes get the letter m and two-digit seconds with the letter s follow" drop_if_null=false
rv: 12h14
